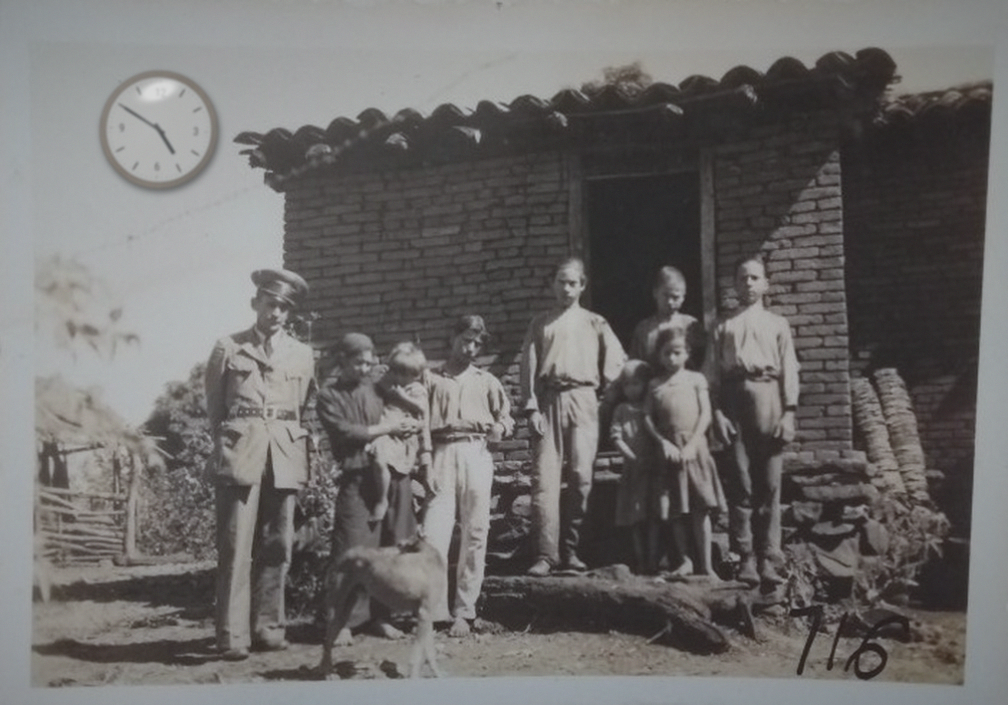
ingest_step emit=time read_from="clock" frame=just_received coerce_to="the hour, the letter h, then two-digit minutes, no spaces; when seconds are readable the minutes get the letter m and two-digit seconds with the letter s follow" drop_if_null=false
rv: 4h50
